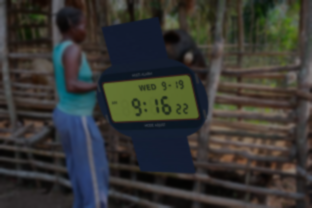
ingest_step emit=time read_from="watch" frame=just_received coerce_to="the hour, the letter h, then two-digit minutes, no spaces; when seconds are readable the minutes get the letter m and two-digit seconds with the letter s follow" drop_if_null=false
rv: 9h16
